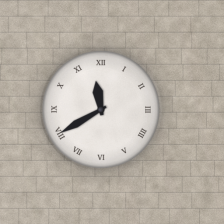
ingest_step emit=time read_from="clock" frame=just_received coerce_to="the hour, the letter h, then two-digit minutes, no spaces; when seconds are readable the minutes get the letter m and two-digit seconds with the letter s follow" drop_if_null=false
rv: 11h40
